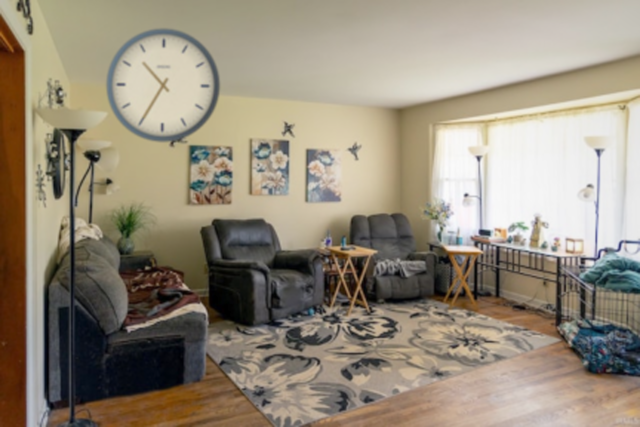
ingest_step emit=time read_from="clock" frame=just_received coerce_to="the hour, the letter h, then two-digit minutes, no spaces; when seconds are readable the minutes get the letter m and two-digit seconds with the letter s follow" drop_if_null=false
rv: 10h35
